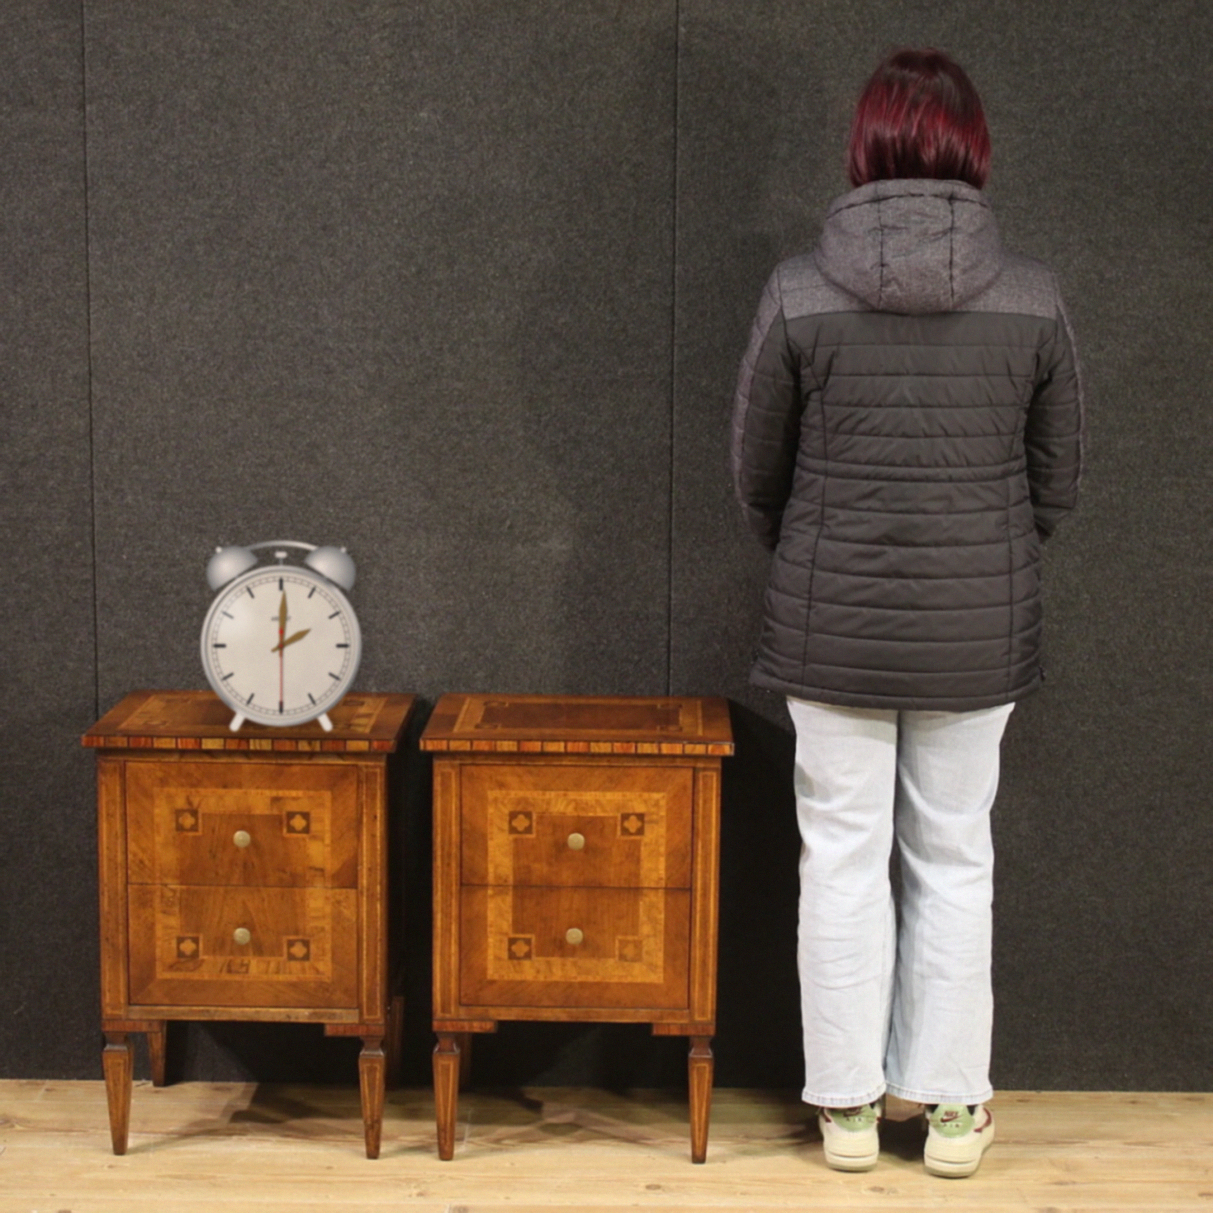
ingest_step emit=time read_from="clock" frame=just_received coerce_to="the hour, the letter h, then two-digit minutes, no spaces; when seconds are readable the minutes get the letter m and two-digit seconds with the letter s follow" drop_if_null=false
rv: 2h00m30s
